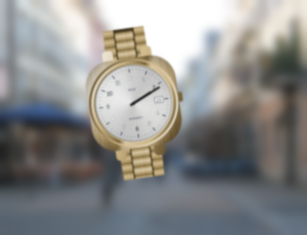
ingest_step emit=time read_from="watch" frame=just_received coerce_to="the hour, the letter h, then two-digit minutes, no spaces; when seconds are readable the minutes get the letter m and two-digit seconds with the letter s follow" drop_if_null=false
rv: 2h11
